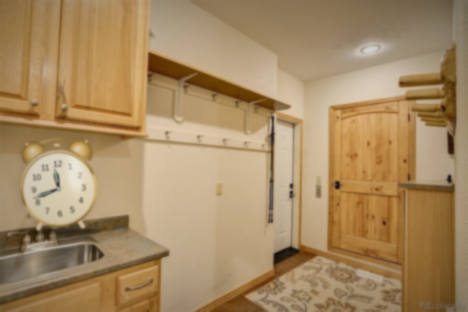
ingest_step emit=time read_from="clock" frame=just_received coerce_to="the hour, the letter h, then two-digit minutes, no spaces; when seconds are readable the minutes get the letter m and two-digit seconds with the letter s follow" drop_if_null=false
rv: 11h42
